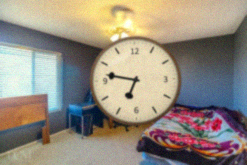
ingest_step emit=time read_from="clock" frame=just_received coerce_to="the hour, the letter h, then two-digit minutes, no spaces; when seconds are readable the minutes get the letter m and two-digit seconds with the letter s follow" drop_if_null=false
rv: 6h47
